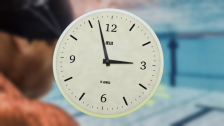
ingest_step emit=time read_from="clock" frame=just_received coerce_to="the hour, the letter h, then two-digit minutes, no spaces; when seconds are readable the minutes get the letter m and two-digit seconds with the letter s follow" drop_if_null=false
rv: 2h57
